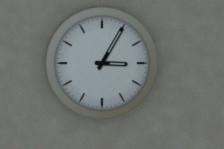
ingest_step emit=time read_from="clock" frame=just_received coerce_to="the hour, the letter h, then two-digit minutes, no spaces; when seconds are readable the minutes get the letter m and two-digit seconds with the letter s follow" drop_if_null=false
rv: 3h05
